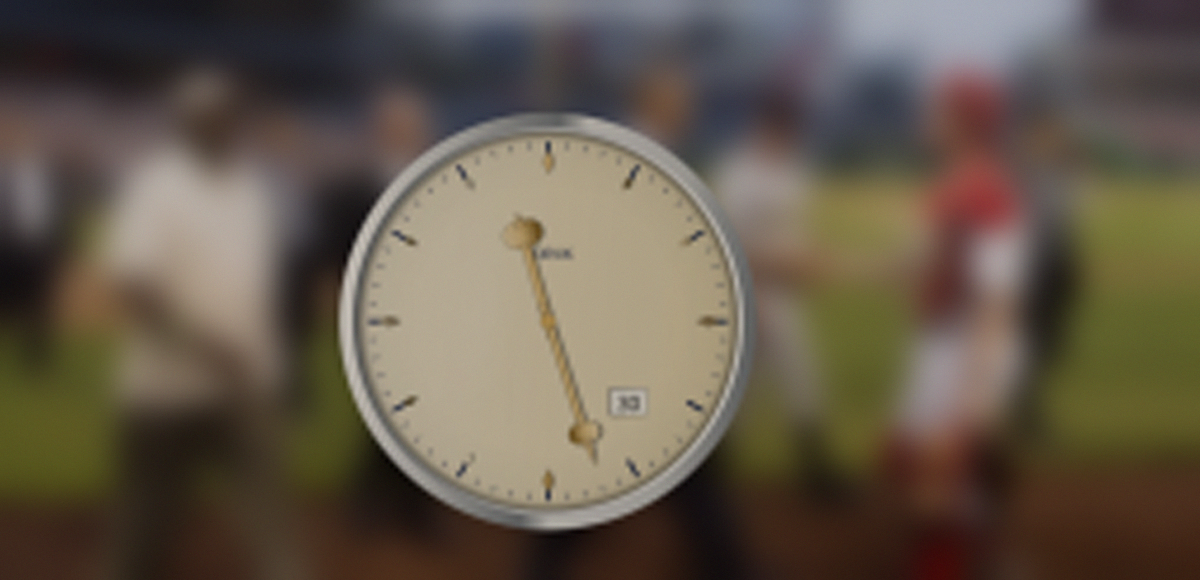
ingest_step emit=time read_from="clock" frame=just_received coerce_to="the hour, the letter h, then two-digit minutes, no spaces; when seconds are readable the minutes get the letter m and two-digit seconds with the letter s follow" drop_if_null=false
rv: 11h27
